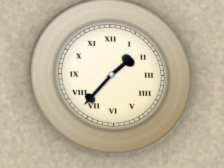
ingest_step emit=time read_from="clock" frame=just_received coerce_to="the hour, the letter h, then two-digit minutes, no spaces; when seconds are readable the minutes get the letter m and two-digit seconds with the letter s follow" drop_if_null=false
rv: 1h37
